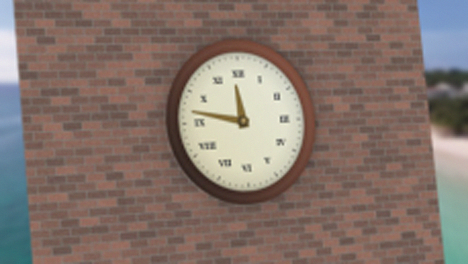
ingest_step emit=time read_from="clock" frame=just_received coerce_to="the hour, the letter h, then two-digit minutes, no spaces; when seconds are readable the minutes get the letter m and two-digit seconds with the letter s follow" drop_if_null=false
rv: 11h47
